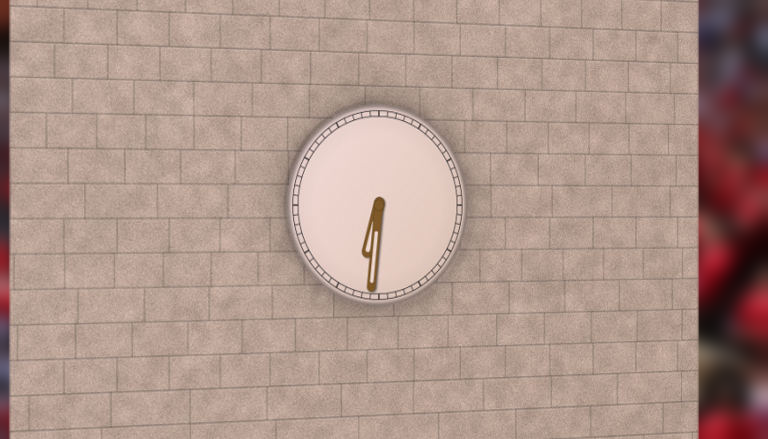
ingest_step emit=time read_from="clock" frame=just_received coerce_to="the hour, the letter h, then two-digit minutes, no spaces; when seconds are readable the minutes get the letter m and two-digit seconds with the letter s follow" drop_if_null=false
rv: 6h31
